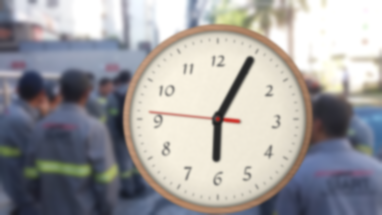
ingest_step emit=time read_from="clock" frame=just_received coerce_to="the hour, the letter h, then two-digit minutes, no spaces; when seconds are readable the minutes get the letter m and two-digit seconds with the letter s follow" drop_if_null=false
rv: 6h04m46s
